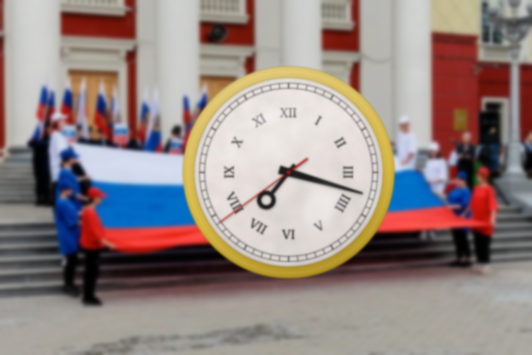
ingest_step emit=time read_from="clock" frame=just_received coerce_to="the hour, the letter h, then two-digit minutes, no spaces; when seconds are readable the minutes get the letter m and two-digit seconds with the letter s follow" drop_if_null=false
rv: 7h17m39s
